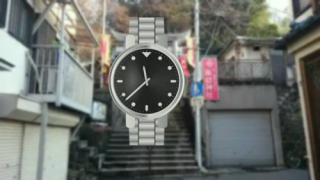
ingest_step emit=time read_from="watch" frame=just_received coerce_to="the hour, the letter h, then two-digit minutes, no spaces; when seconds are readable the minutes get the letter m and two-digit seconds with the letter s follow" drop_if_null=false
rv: 11h38
